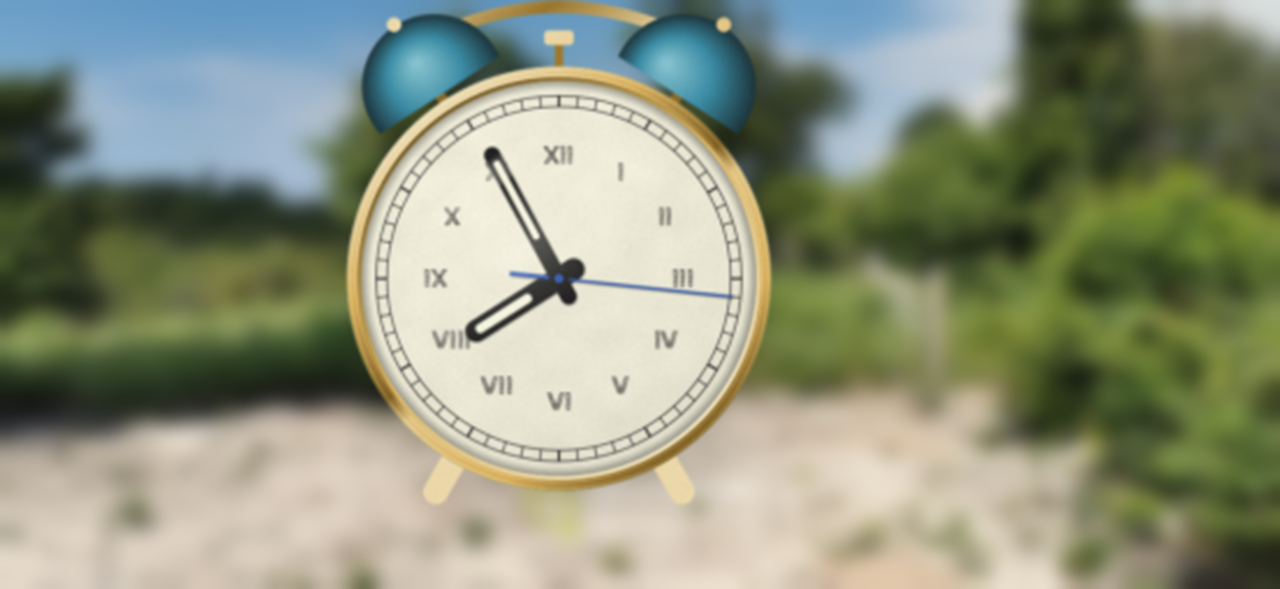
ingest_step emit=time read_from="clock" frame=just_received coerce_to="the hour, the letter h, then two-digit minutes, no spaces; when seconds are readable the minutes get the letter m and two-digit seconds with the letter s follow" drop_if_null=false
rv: 7h55m16s
